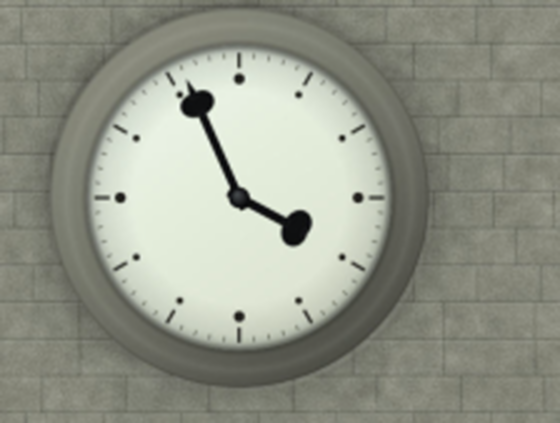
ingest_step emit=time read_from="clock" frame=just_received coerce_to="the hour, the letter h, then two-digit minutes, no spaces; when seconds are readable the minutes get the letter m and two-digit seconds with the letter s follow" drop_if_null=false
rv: 3h56
